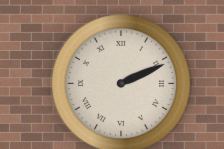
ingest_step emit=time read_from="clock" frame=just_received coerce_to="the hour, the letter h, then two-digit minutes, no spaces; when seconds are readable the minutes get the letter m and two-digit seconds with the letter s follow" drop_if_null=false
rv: 2h11
